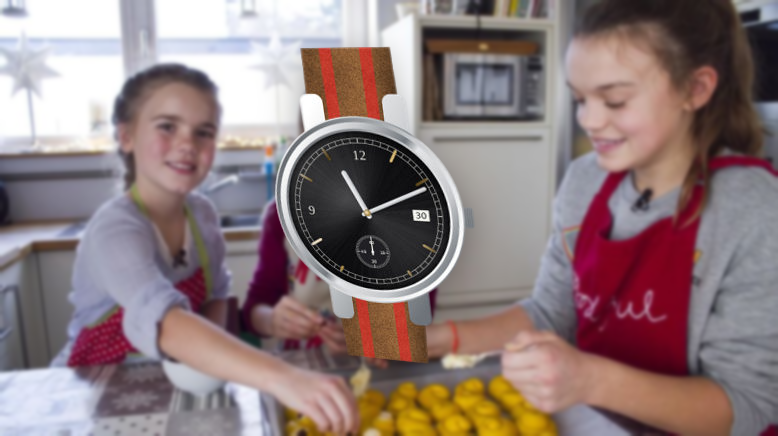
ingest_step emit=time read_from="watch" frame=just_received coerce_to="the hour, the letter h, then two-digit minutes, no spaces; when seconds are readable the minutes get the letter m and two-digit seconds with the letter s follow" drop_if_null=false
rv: 11h11
